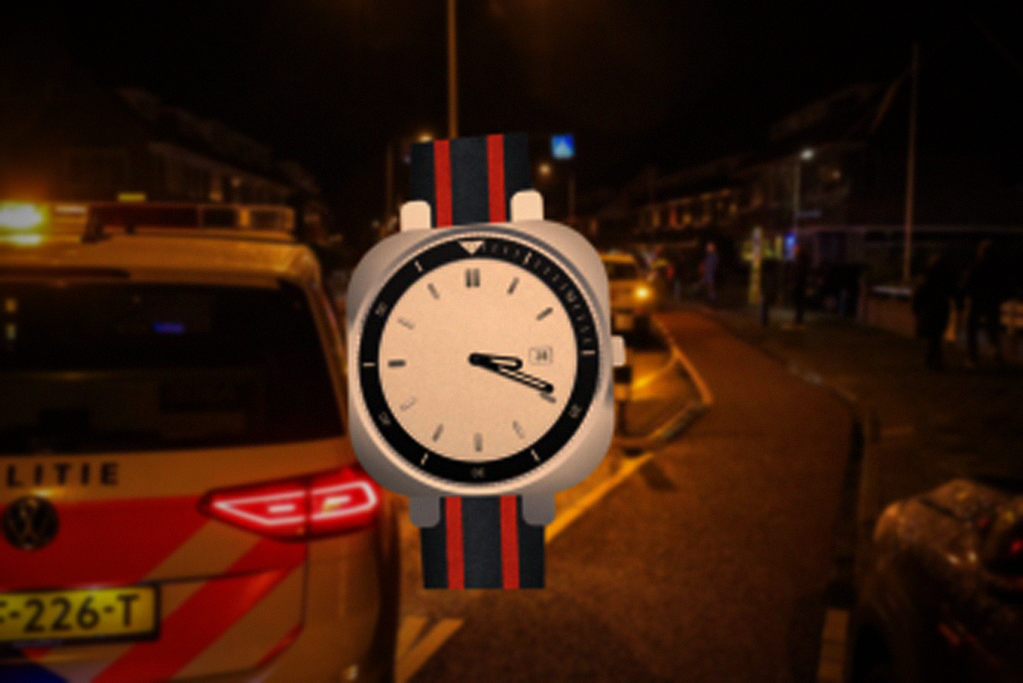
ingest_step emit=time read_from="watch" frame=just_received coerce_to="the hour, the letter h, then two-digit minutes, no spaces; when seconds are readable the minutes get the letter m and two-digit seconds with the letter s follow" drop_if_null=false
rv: 3h19
